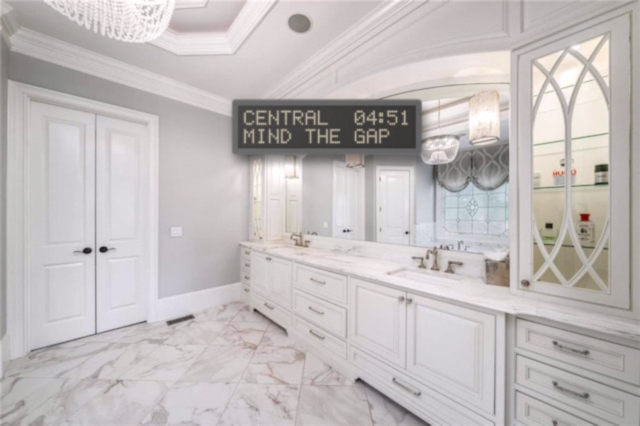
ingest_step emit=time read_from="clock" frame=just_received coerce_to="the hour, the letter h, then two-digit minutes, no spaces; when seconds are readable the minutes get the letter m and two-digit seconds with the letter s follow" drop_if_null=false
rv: 4h51
